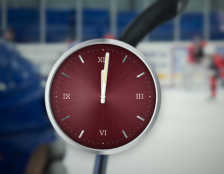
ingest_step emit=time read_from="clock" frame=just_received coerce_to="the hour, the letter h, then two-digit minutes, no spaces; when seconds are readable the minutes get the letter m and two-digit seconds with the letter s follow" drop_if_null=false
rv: 12h01
